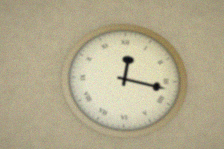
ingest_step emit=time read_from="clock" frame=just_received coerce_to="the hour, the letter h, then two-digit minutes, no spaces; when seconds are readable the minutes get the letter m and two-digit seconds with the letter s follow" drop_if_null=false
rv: 12h17
